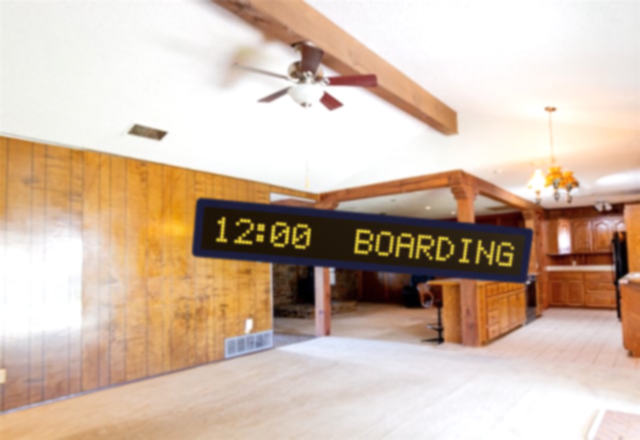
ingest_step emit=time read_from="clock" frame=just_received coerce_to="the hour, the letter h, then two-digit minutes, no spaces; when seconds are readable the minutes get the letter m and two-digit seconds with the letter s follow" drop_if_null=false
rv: 12h00
